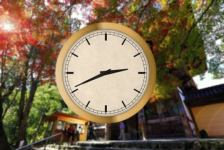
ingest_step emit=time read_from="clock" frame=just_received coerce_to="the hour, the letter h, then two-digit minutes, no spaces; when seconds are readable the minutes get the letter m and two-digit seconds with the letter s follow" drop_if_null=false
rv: 2h41
